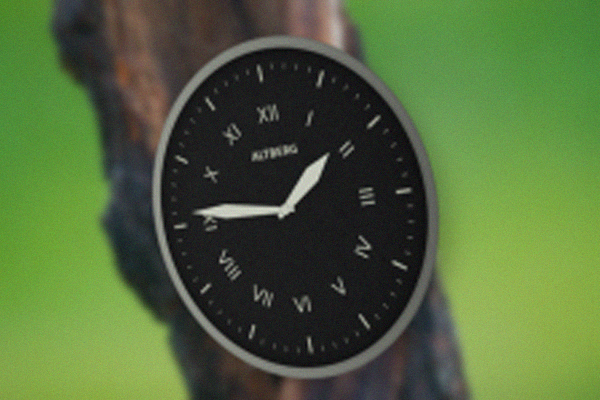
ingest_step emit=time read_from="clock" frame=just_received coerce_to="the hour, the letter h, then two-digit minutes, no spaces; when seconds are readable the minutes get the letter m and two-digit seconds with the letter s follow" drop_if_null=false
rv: 1h46
